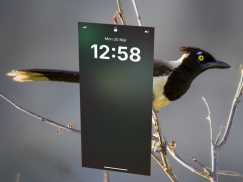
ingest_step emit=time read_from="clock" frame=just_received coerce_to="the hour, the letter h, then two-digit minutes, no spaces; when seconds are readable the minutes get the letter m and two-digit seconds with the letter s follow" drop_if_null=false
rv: 12h58
